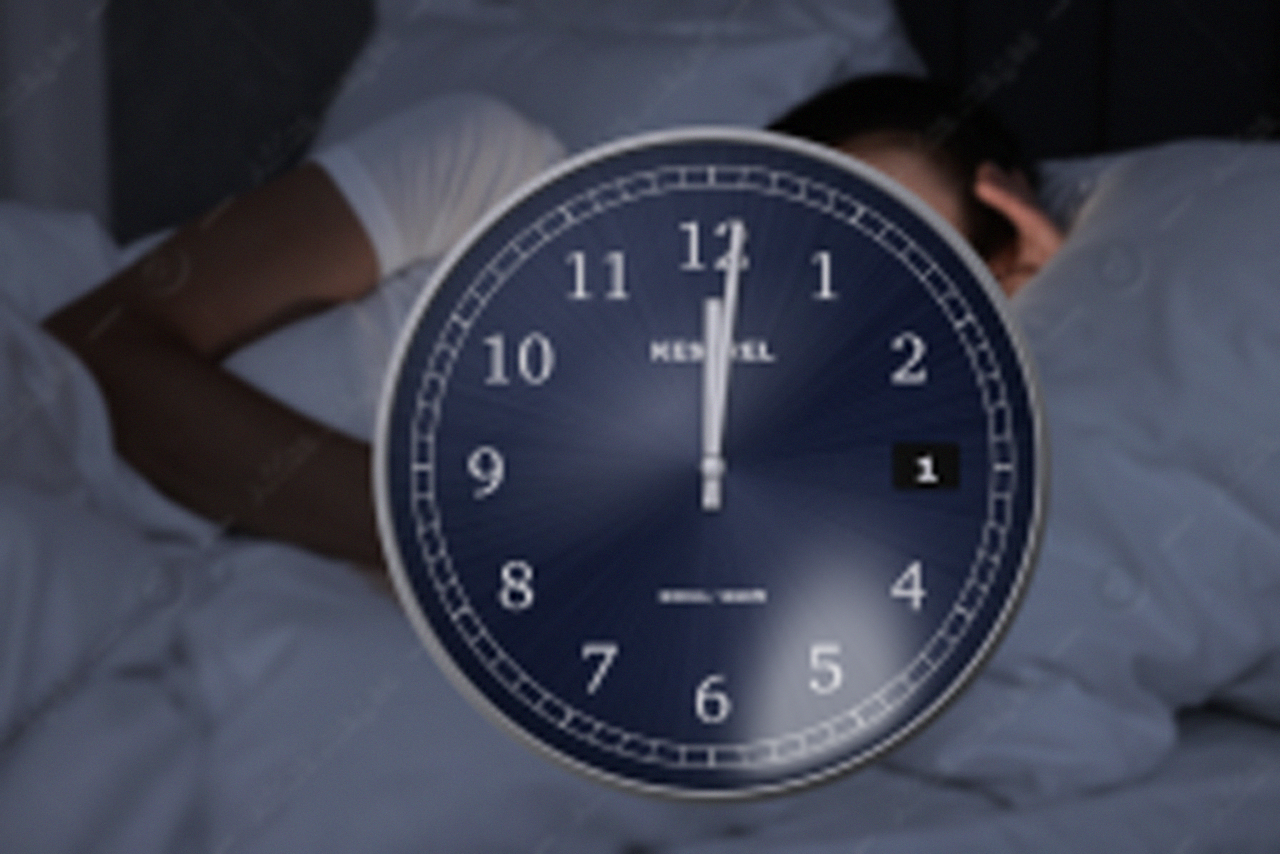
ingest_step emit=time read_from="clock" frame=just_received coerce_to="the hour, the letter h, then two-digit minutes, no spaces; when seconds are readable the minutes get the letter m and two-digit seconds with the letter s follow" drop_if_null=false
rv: 12h01
